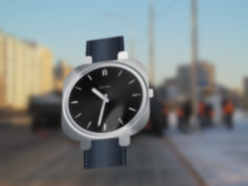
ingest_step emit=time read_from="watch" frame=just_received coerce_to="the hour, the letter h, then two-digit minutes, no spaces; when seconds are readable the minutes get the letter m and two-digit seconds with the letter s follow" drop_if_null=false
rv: 10h32
